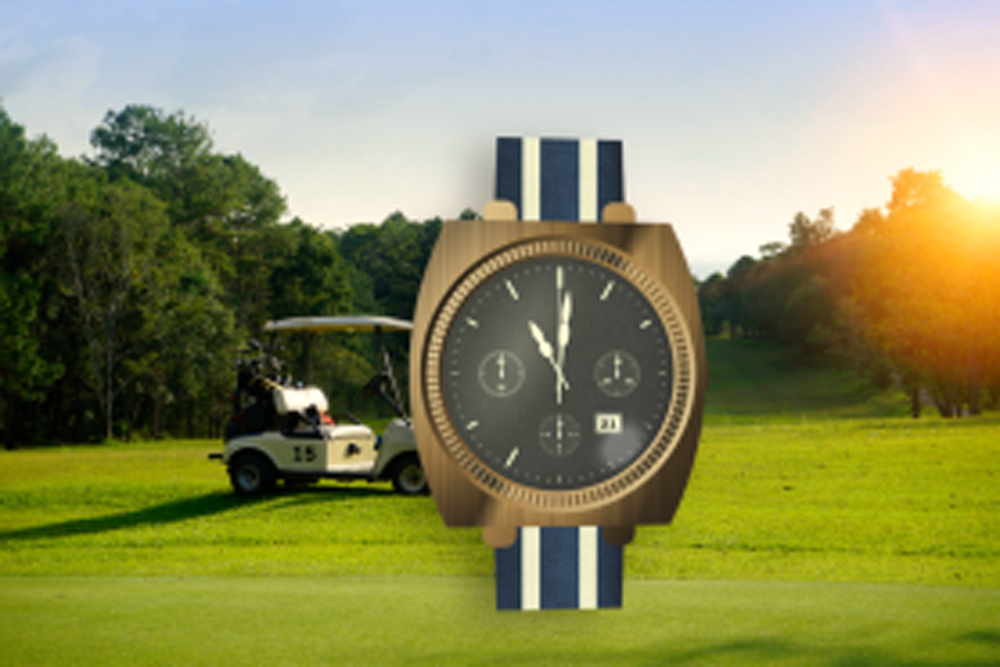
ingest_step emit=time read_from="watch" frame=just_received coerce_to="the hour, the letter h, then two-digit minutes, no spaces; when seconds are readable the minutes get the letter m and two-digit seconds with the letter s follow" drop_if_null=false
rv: 11h01
